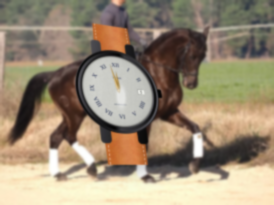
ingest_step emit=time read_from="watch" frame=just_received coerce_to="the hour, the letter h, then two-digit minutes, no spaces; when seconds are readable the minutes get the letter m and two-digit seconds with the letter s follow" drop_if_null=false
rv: 11h58
